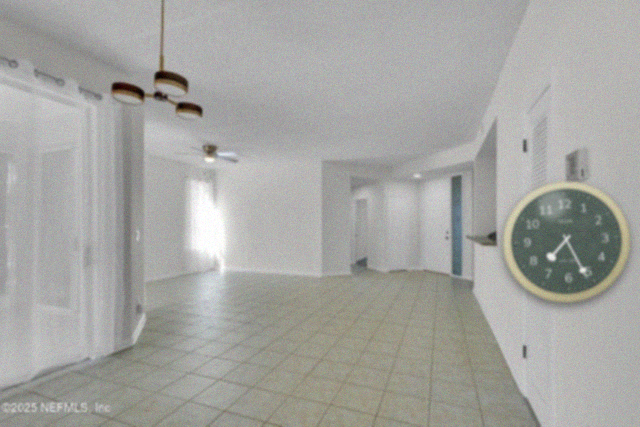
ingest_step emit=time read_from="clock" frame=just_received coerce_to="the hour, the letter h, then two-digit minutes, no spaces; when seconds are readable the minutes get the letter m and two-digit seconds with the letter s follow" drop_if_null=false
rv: 7h26
